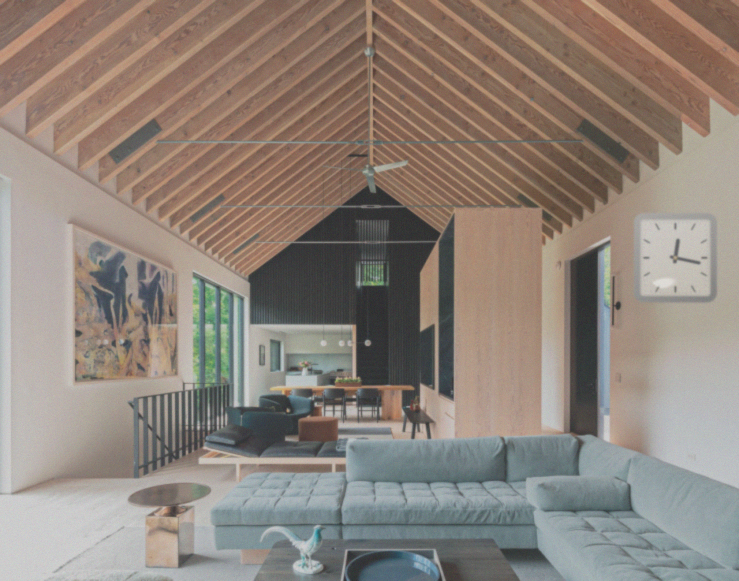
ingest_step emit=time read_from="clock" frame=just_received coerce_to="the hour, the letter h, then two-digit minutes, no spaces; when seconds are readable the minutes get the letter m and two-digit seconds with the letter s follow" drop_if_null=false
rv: 12h17
